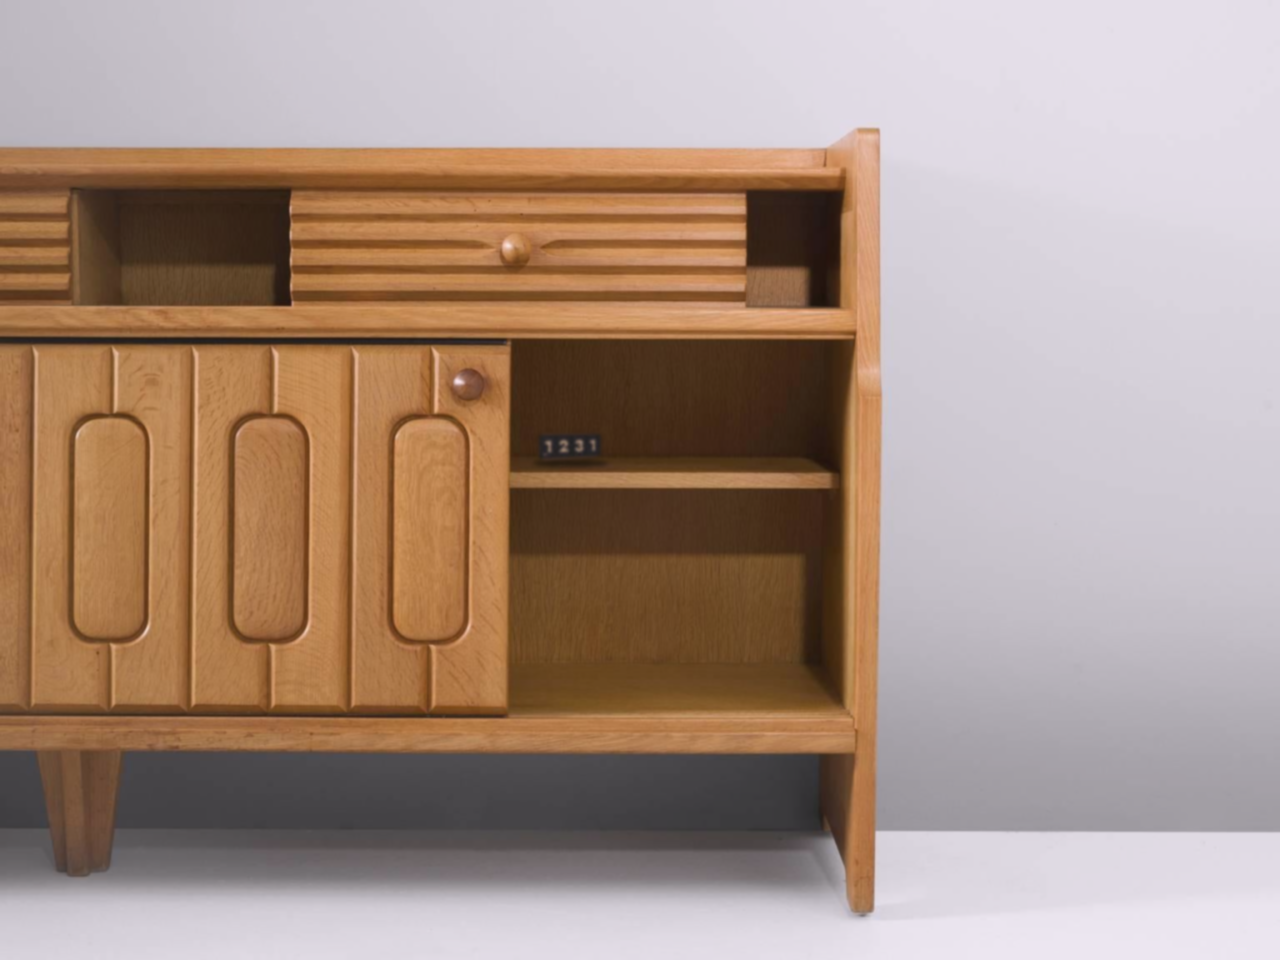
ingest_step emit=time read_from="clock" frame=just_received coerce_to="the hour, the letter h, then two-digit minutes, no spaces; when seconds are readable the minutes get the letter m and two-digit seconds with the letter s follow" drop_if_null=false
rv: 12h31
